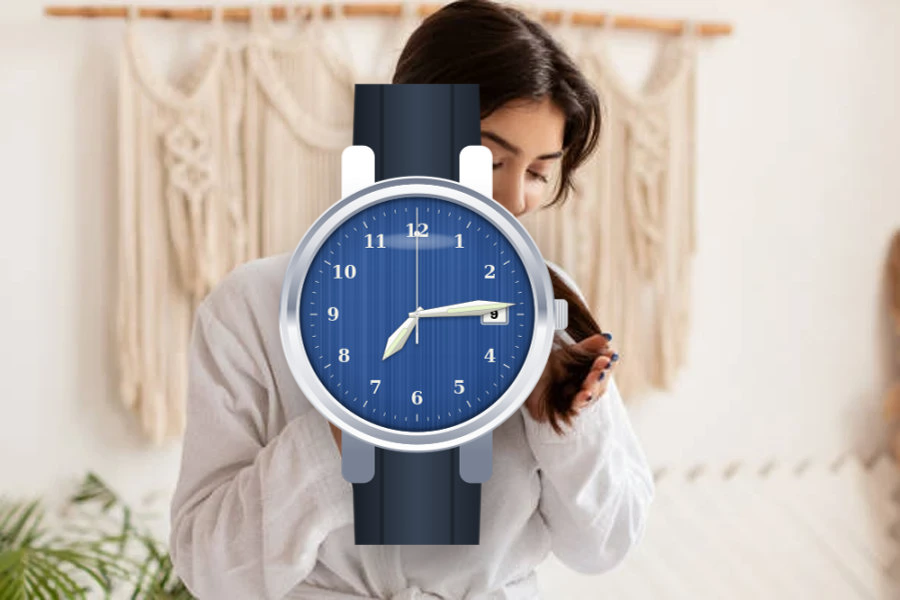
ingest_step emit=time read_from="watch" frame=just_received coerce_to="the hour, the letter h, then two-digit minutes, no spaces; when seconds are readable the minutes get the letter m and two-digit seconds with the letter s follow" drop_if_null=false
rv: 7h14m00s
